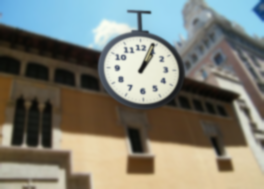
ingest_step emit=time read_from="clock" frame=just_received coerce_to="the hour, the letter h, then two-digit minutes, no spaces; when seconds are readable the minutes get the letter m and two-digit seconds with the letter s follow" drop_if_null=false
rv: 1h04
